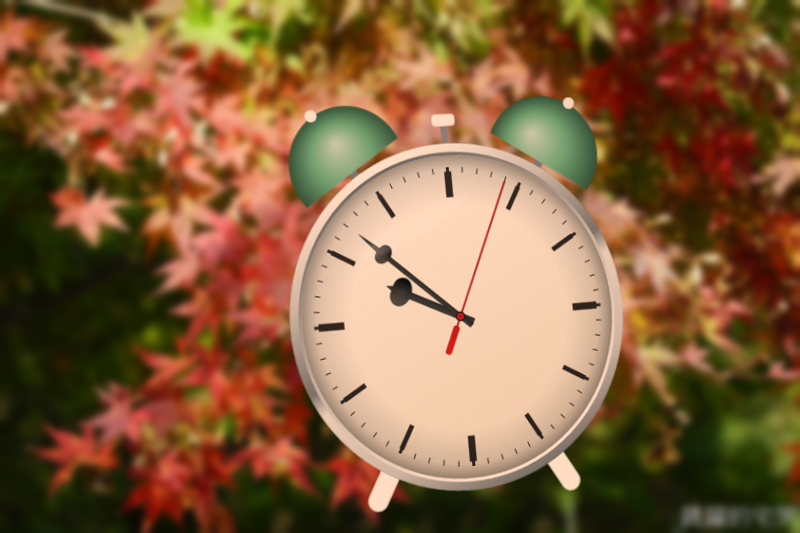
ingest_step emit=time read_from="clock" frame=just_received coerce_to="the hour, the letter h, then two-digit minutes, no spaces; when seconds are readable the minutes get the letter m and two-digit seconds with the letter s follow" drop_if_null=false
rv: 9h52m04s
